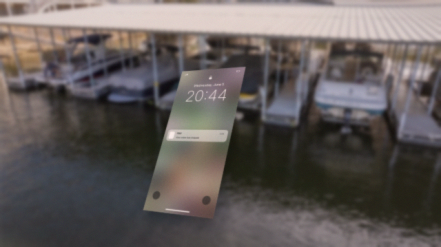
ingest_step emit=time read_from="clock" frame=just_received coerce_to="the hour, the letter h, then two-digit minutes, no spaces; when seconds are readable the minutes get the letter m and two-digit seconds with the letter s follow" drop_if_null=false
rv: 20h44
